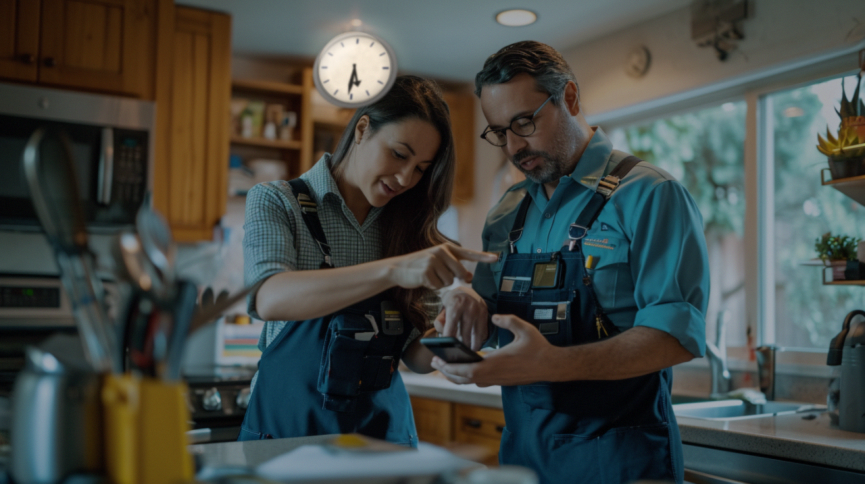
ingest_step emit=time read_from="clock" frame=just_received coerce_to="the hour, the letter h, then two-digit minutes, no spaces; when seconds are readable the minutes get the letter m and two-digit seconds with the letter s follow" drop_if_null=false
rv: 5h31
